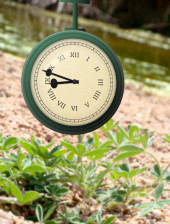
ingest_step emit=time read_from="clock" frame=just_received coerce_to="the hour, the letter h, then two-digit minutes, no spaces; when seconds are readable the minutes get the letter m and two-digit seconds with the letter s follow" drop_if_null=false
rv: 8h48
